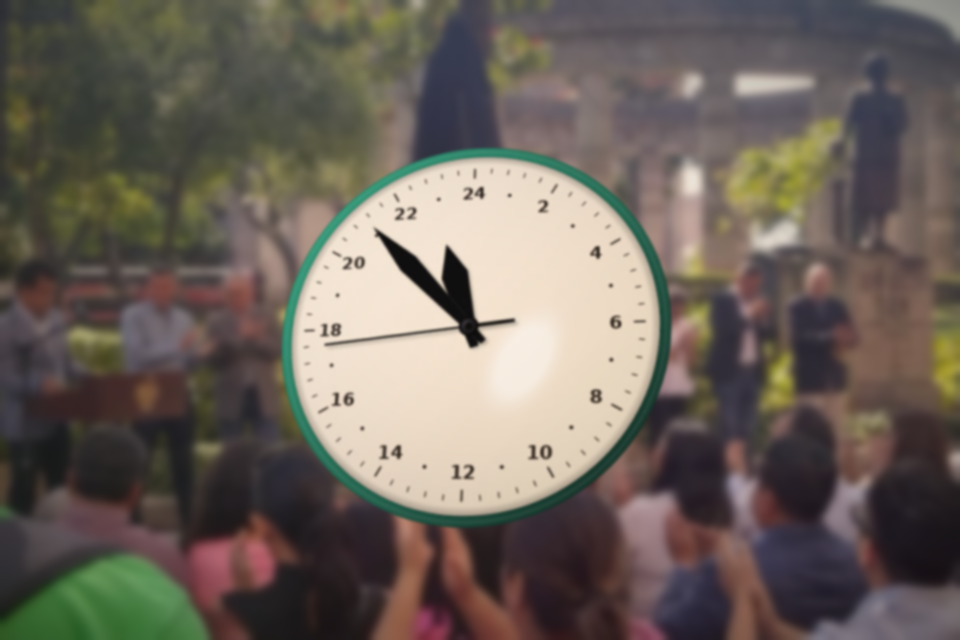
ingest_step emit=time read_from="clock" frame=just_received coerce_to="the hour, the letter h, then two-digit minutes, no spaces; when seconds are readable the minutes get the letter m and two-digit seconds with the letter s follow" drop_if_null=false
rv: 22h52m44s
